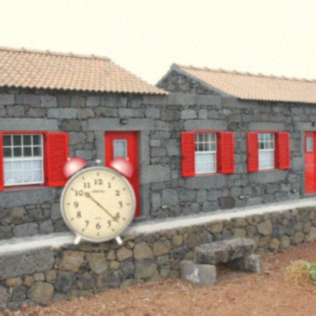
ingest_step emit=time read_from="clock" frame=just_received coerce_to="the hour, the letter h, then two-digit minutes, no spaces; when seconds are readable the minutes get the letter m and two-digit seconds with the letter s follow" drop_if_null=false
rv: 10h22
